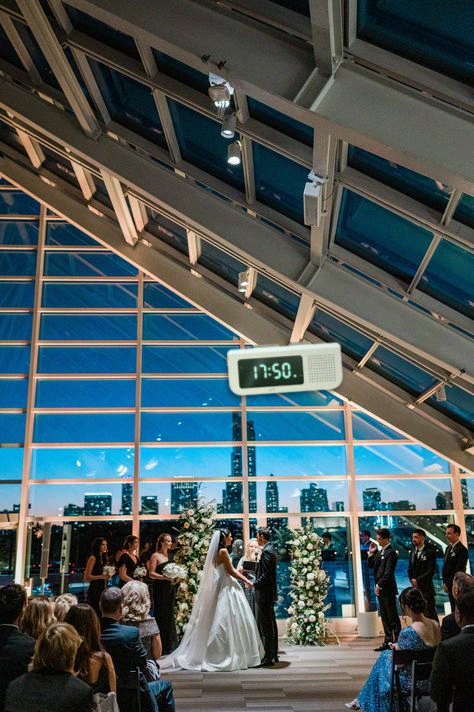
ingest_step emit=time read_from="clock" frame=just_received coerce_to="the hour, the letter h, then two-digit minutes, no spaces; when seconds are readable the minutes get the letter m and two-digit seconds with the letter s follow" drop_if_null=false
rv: 17h50
